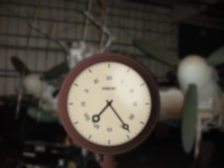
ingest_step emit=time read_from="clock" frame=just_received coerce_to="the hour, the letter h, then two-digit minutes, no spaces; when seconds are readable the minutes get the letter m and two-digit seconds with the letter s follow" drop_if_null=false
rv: 7h24
